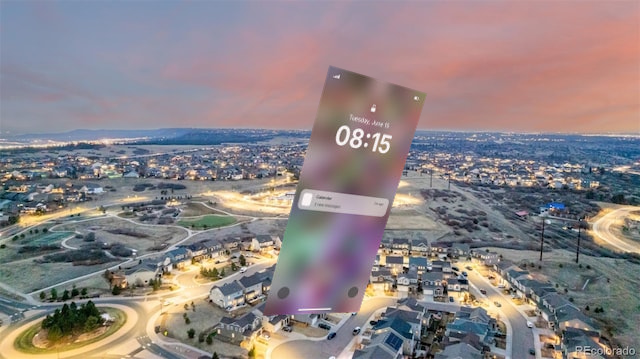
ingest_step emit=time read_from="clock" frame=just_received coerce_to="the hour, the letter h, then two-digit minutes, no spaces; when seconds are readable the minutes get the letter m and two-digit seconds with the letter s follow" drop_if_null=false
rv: 8h15
